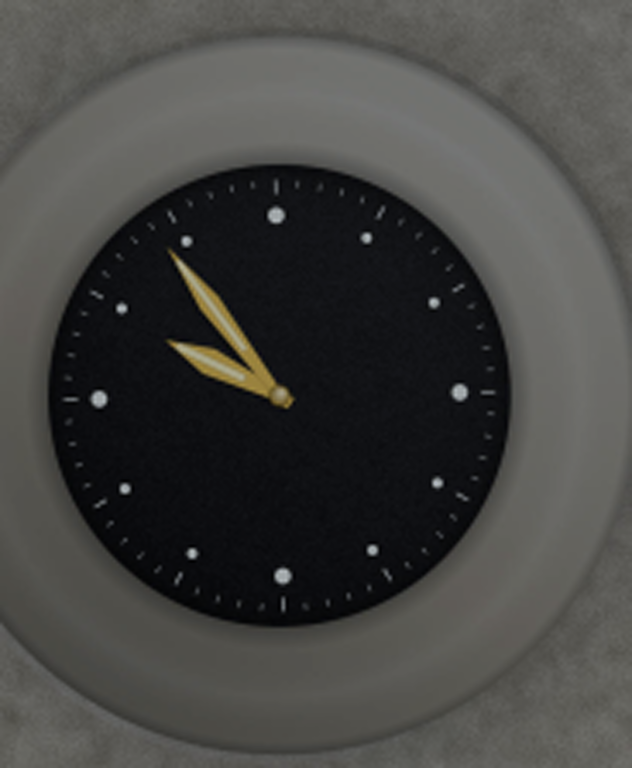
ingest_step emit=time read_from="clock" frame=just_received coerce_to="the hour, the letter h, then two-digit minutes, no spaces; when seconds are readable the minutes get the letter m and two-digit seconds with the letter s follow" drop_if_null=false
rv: 9h54
